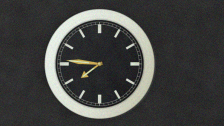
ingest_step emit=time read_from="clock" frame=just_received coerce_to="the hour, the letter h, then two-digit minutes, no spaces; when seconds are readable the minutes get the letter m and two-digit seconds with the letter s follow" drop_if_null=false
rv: 7h46
